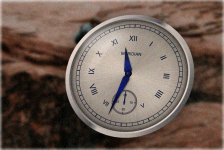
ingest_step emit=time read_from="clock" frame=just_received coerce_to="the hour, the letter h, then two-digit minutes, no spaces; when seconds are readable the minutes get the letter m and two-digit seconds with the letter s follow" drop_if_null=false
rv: 11h33
